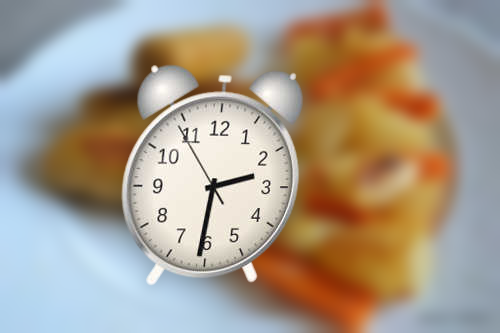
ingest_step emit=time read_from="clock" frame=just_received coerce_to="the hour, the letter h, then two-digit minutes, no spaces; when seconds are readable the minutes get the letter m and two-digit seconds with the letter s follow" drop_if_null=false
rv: 2h30m54s
